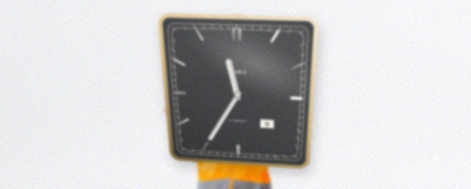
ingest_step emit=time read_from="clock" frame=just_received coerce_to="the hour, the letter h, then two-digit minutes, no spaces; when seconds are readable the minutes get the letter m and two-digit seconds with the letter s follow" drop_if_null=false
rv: 11h35
